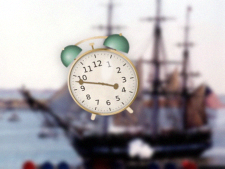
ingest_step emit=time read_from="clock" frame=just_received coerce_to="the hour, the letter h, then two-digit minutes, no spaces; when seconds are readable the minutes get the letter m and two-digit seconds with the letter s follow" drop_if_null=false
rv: 3h48
